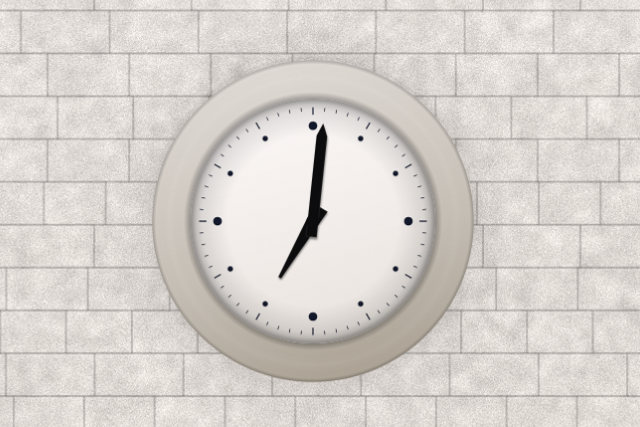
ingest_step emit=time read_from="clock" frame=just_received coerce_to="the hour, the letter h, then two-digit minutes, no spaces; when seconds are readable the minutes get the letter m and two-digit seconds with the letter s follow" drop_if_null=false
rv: 7h01
